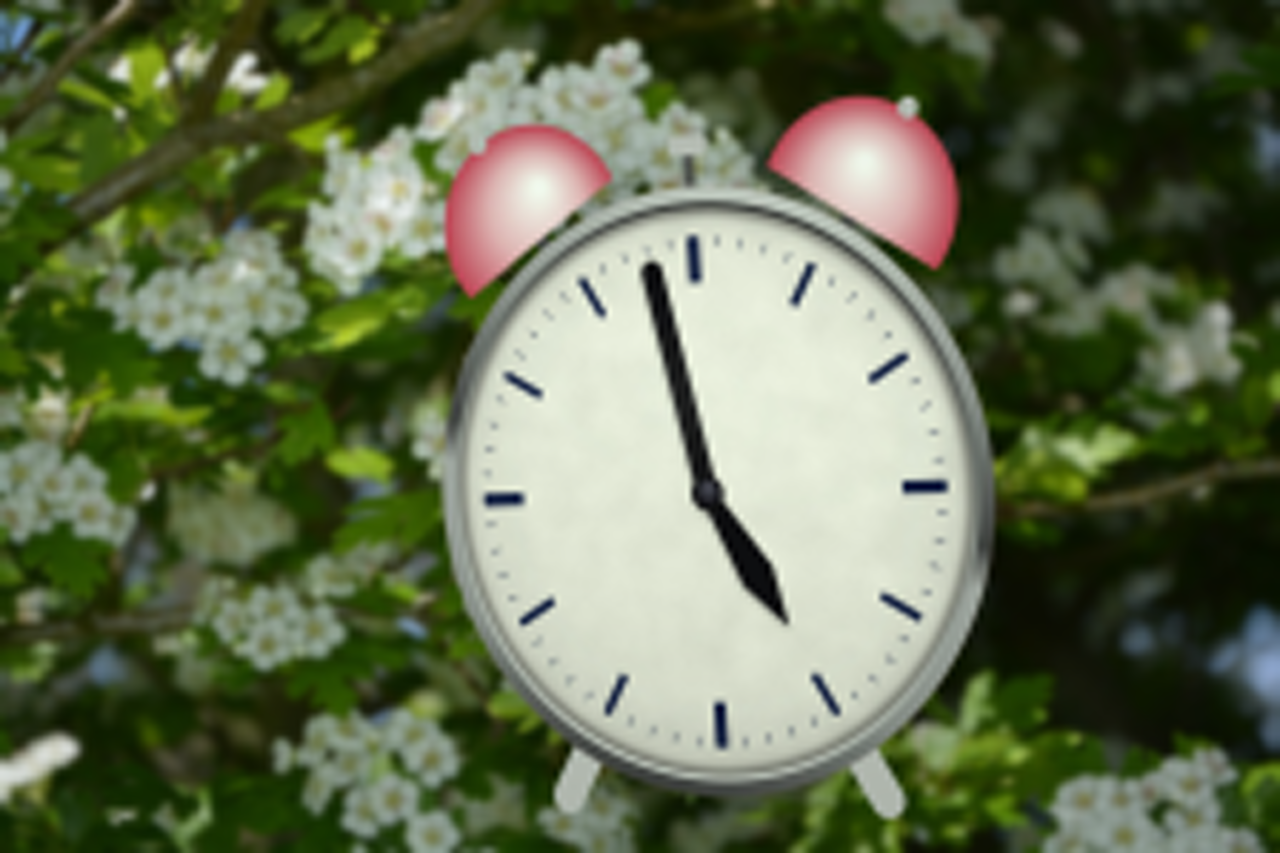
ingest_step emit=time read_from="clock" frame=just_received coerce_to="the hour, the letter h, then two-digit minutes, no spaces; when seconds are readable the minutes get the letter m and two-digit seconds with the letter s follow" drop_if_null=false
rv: 4h58
